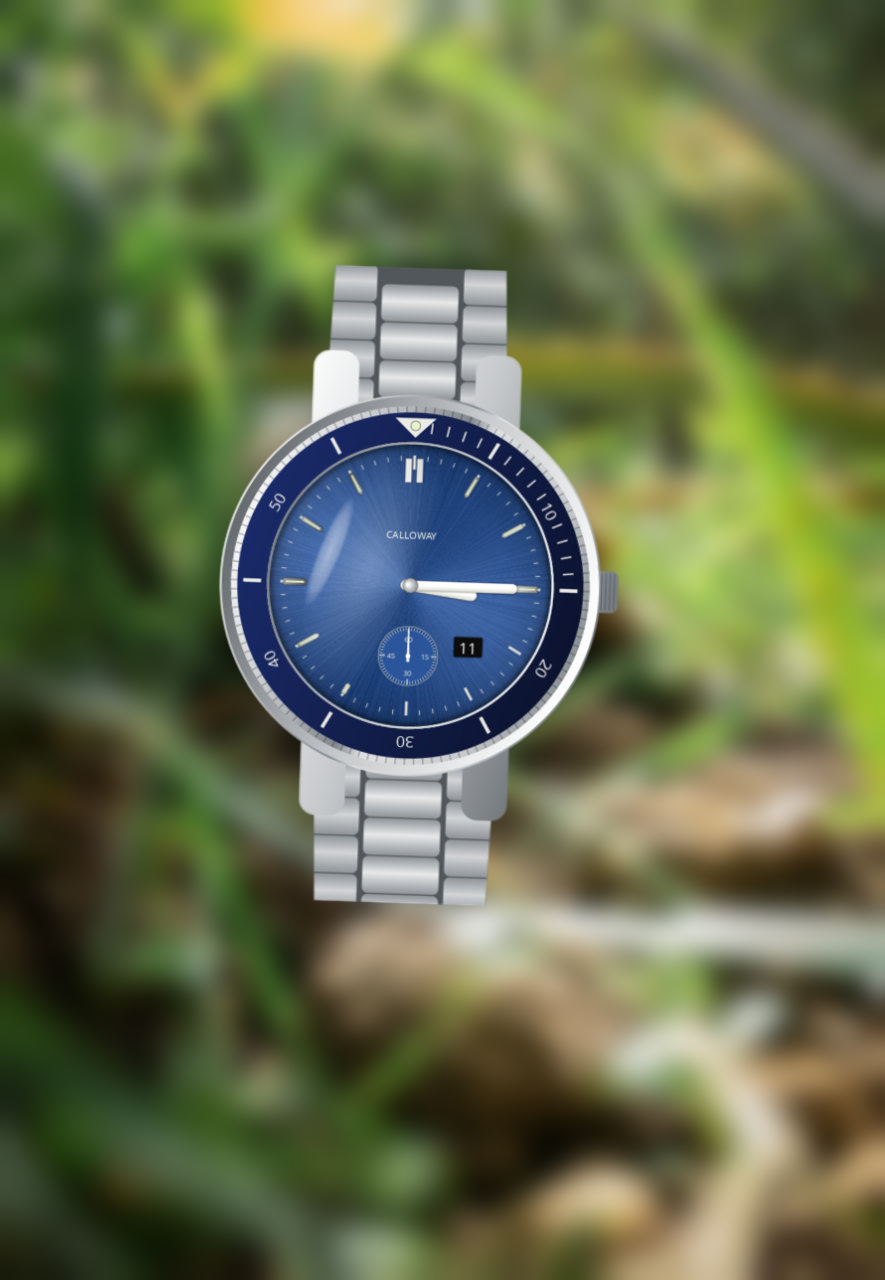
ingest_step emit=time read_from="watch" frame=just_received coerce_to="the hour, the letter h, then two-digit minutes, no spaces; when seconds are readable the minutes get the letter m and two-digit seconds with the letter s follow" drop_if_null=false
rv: 3h15
